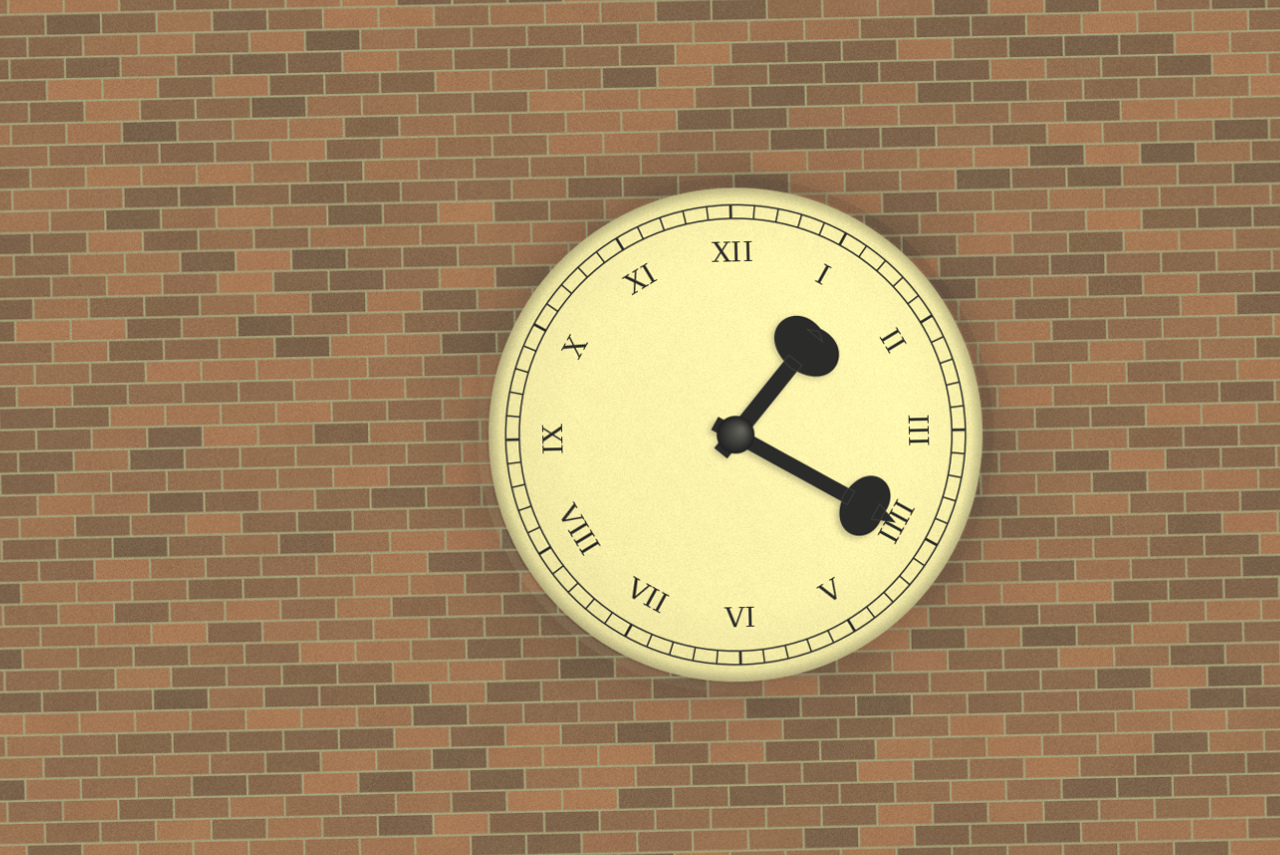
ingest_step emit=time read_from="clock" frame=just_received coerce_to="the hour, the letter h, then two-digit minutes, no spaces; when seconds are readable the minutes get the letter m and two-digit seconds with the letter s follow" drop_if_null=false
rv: 1h20
